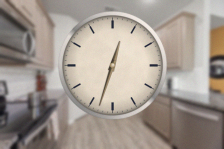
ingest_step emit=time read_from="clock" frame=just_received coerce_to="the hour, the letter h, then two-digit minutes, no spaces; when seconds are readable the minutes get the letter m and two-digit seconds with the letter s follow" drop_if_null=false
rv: 12h33
